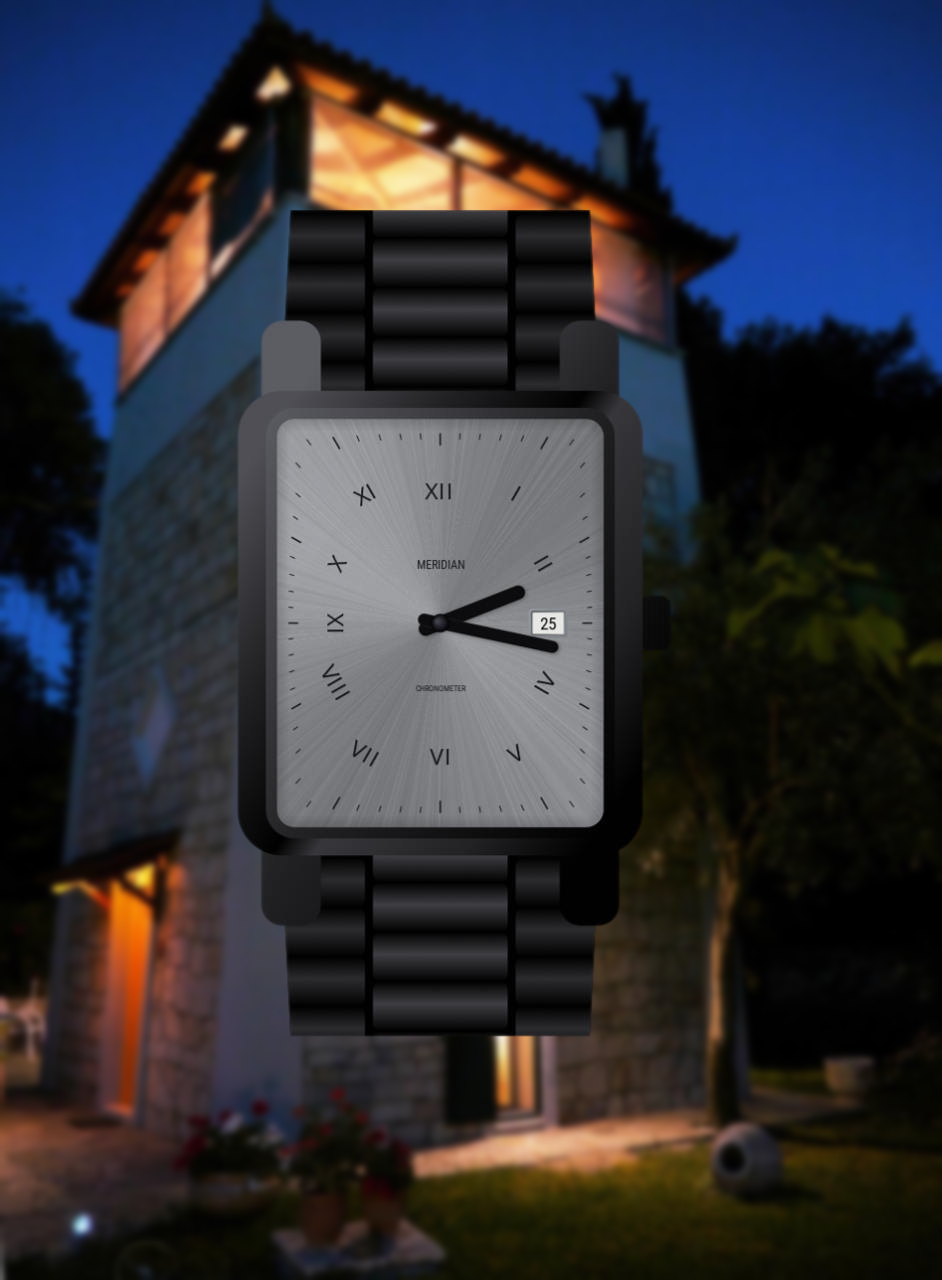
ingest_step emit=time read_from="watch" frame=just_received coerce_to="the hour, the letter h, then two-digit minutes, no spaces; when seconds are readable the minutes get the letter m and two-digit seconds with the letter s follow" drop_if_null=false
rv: 2h17
